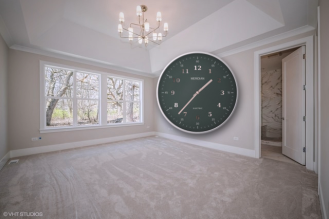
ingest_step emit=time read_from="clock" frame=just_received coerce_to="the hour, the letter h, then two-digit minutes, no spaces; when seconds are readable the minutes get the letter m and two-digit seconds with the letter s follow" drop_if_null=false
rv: 1h37
